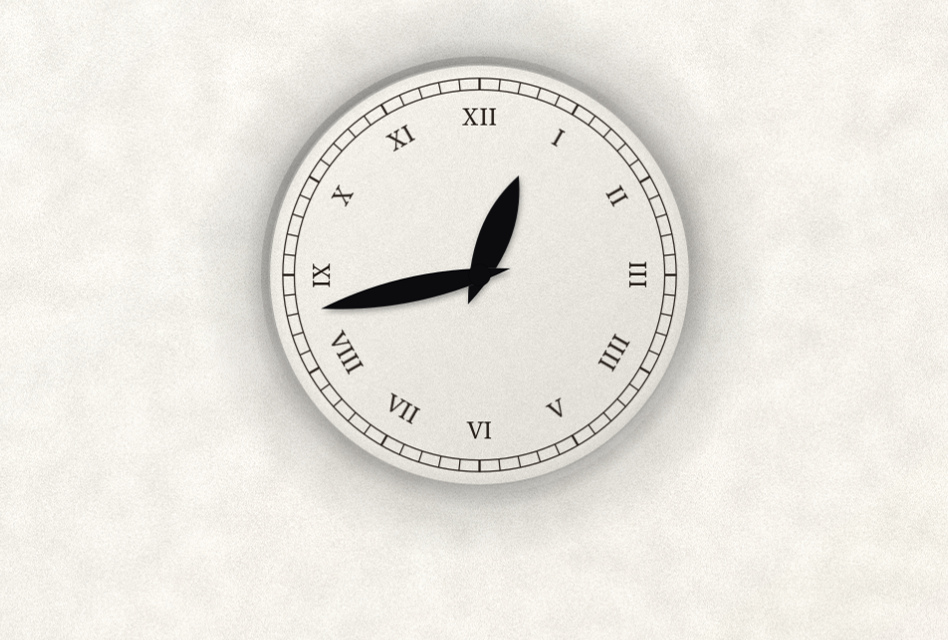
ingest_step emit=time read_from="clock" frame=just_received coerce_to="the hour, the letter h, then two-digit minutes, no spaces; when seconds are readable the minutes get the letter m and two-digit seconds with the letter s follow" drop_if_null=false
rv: 12h43
